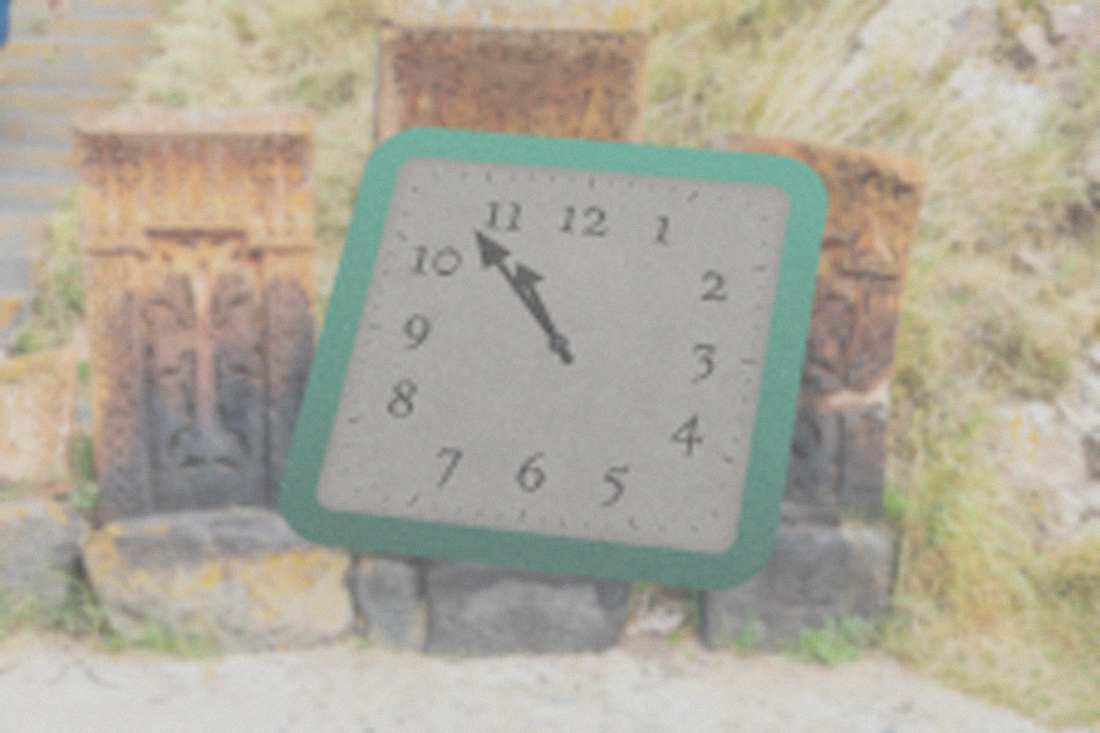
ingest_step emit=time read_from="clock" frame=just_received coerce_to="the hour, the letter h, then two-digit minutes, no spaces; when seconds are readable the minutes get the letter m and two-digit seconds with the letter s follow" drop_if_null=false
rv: 10h53
